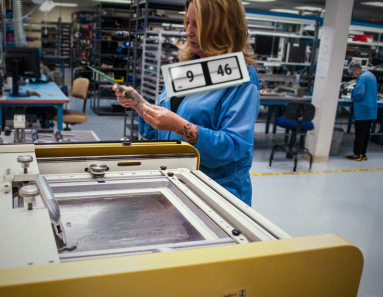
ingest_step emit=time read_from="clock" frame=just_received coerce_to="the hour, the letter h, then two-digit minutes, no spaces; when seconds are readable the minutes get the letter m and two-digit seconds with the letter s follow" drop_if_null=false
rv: 9h46
